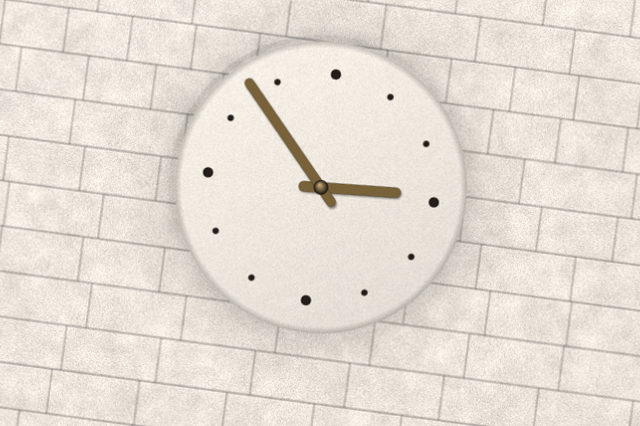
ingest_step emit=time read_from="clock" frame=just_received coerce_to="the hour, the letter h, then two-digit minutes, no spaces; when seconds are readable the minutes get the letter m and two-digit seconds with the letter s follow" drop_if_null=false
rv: 2h53
